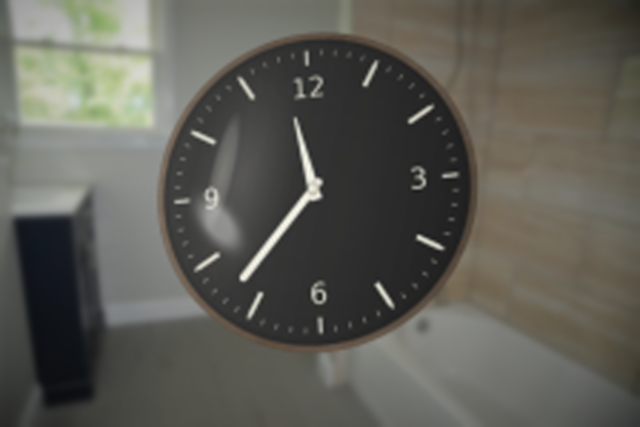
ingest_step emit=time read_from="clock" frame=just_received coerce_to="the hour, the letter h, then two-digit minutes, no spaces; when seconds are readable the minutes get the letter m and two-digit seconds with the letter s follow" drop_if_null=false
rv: 11h37
